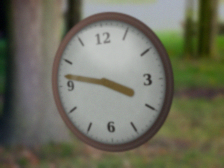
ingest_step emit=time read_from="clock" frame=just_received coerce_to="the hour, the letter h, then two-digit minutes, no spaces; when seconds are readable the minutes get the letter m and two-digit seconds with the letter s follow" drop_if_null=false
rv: 3h47
